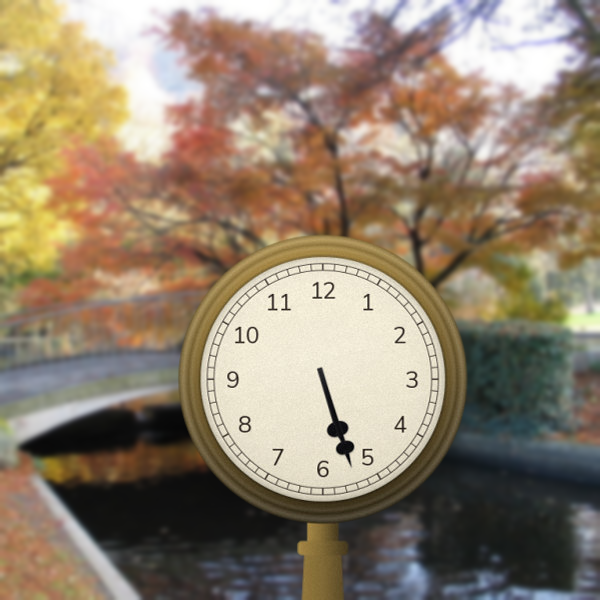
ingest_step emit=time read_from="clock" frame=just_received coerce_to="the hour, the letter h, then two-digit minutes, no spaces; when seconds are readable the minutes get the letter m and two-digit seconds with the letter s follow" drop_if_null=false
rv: 5h27
